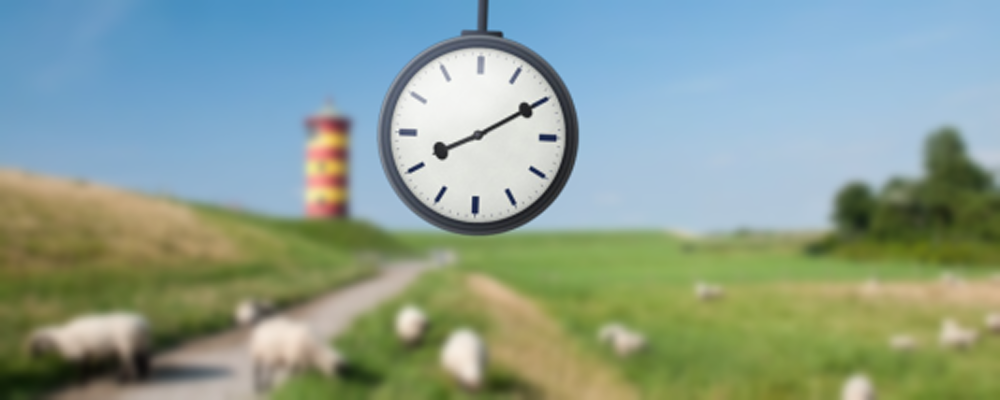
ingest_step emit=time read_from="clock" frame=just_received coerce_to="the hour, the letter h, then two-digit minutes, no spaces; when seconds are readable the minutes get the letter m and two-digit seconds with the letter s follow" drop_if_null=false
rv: 8h10
